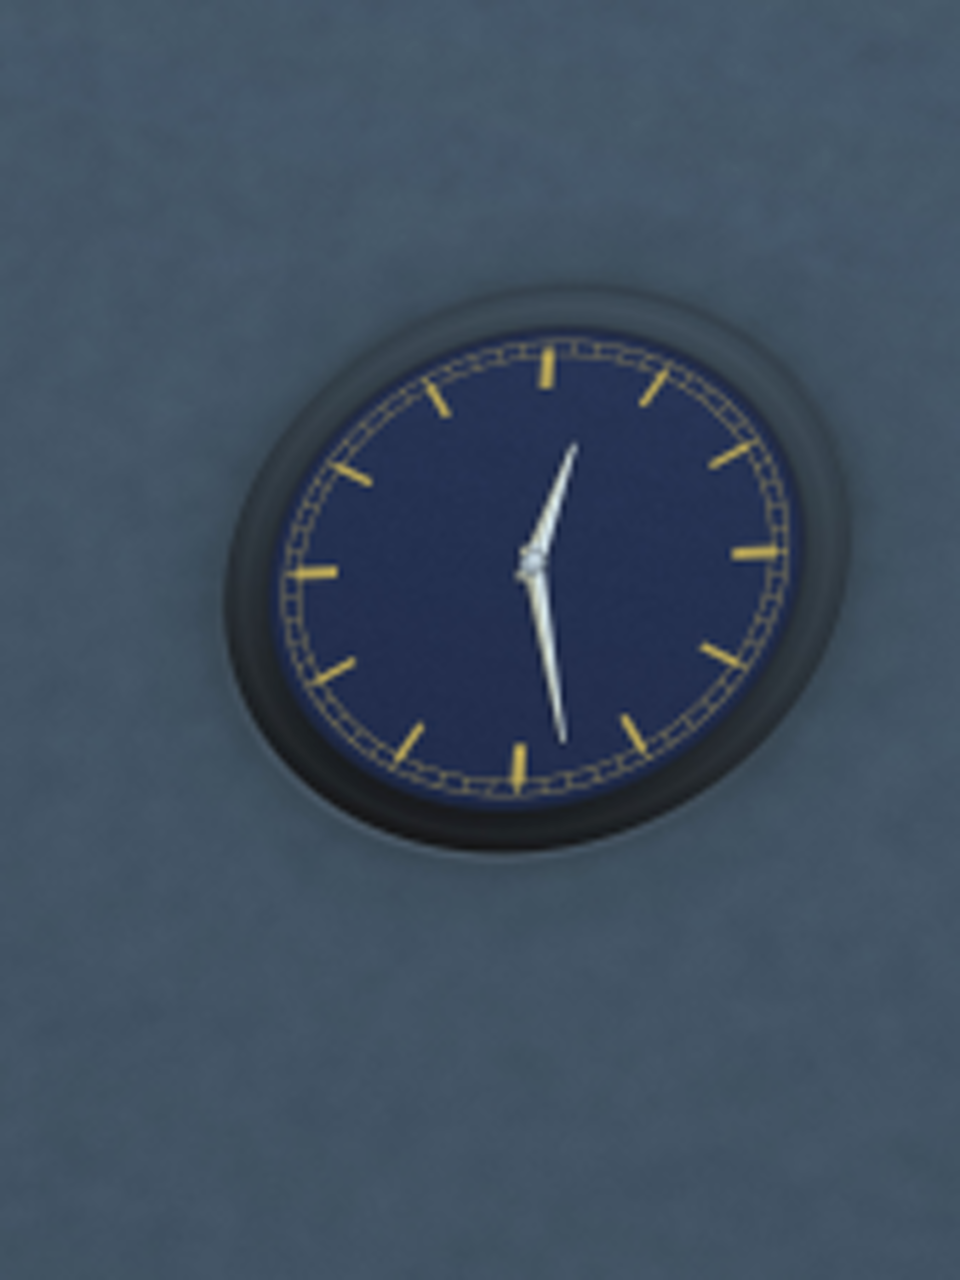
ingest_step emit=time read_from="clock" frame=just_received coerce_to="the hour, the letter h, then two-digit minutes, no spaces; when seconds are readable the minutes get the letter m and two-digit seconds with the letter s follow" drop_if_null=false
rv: 12h28
